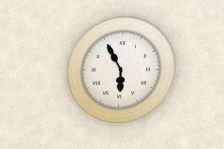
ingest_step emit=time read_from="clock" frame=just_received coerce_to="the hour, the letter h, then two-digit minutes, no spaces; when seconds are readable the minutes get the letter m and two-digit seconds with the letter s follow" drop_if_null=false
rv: 5h55
